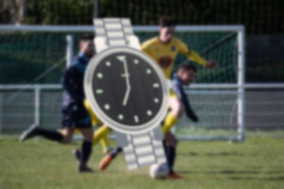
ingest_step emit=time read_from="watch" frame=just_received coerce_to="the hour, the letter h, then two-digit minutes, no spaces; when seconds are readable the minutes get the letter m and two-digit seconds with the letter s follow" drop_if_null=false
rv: 7h01
